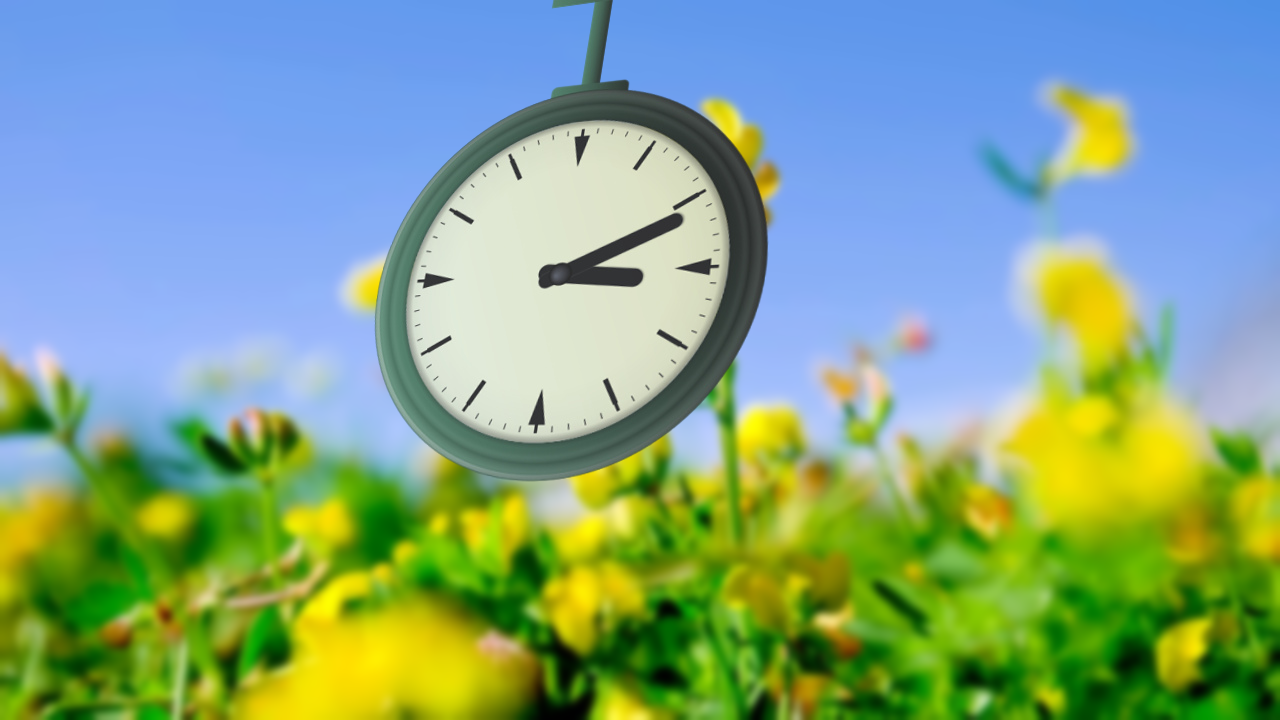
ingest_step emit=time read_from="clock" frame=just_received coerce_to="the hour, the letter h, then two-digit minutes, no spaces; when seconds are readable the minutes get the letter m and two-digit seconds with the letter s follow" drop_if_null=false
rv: 3h11
